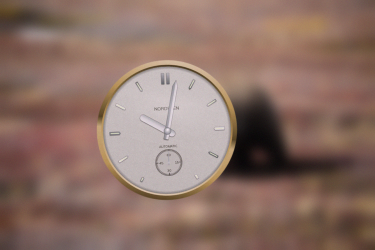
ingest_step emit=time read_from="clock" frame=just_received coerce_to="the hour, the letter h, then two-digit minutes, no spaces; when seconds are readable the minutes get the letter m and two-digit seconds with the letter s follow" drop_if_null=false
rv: 10h02
